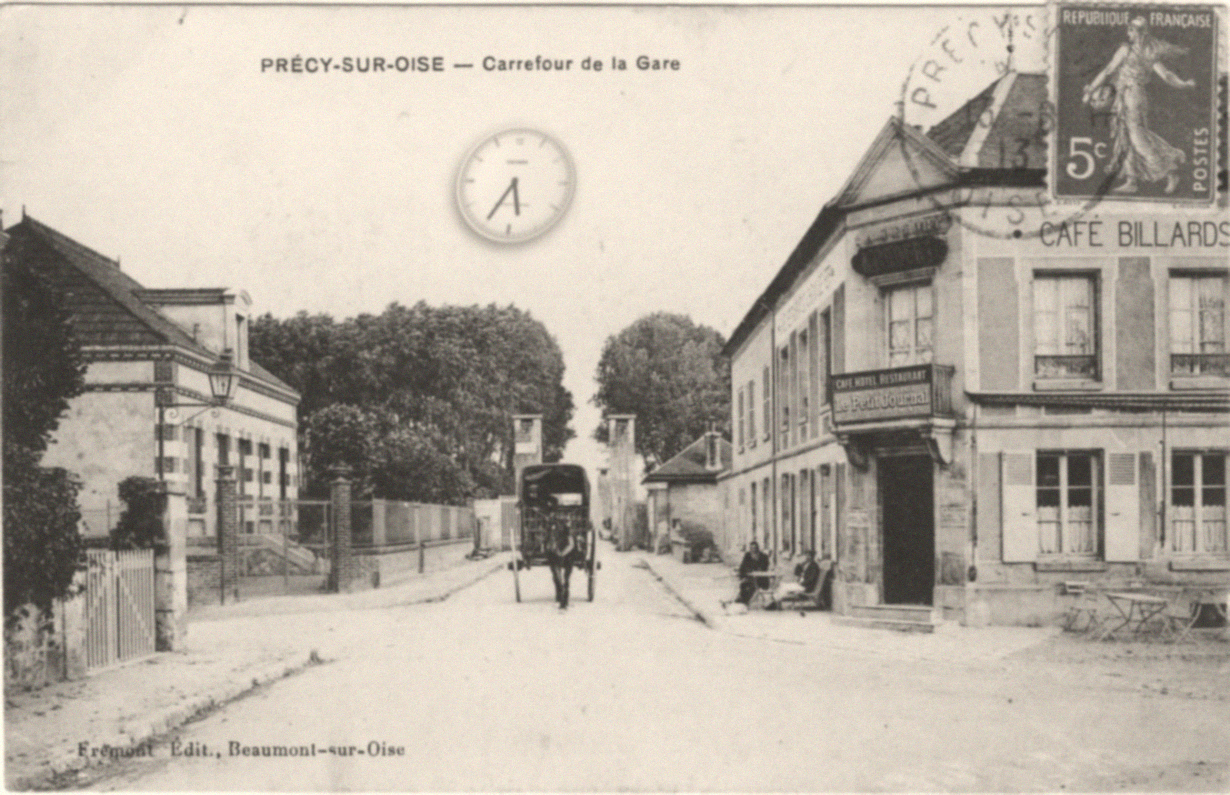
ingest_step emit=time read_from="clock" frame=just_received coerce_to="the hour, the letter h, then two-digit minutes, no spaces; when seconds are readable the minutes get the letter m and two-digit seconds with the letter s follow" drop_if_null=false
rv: 5h35
